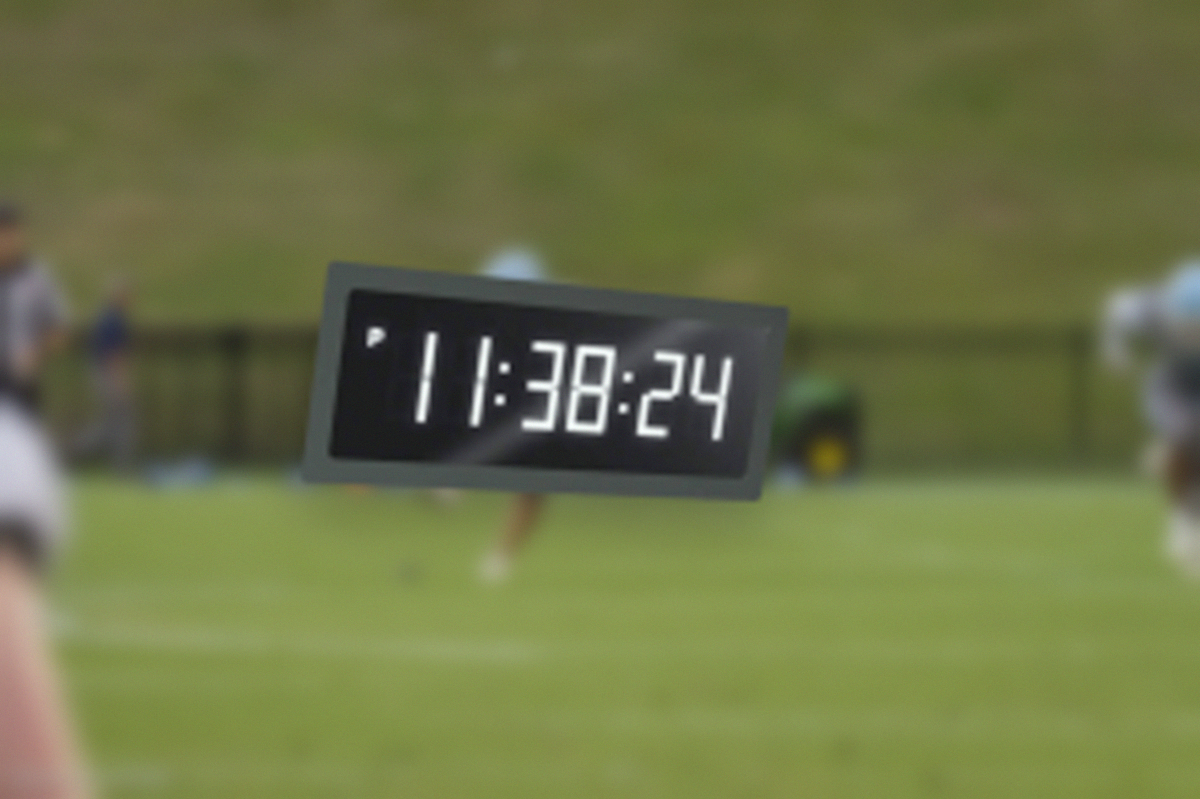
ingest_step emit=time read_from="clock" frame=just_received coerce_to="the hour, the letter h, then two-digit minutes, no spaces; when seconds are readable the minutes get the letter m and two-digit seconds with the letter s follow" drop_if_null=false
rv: 11h38m24s
